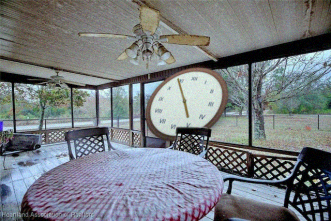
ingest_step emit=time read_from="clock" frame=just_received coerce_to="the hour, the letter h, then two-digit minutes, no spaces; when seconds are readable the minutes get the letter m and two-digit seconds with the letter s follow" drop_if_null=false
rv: 4h54
